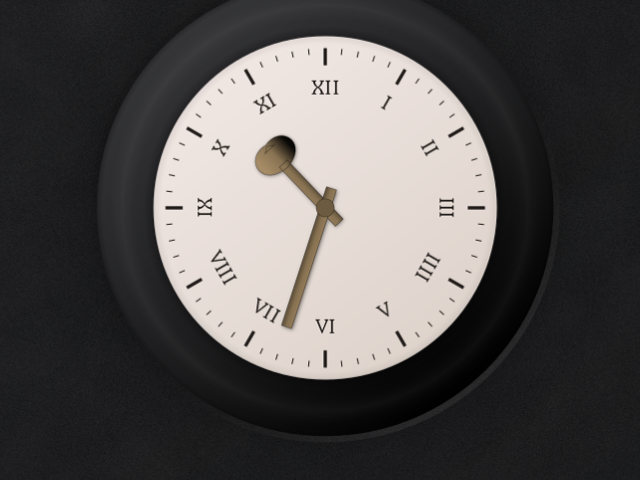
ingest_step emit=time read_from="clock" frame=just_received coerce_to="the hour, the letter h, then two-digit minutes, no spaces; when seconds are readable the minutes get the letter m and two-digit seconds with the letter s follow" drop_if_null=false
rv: 10h33
